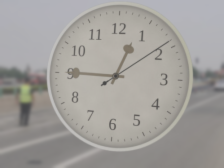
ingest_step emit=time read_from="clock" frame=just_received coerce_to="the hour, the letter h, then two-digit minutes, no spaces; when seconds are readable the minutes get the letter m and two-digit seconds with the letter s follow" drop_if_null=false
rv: 12h45m09s
